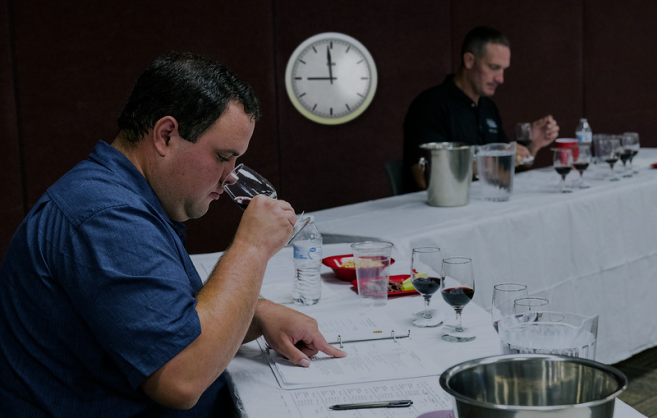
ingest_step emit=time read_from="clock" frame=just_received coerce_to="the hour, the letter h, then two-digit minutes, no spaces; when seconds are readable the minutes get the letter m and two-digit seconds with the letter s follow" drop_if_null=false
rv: 8h59
